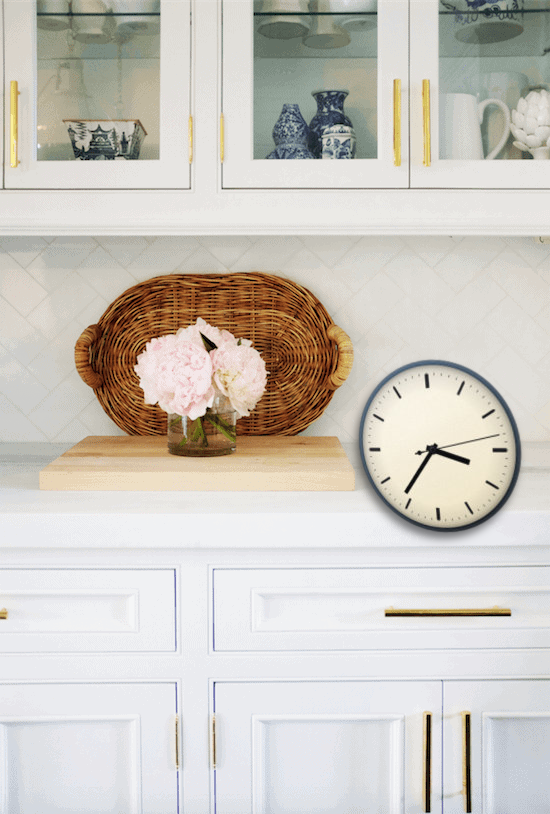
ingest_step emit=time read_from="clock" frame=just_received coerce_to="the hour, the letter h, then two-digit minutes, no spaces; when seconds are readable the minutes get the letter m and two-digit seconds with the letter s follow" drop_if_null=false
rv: 3h36m13s
